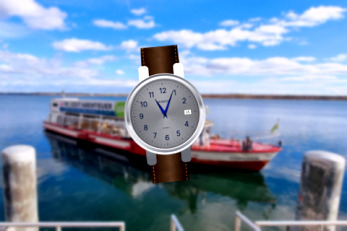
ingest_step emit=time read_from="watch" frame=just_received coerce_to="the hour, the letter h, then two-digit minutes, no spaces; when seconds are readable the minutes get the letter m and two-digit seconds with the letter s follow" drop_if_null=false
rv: 11h04
